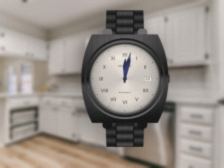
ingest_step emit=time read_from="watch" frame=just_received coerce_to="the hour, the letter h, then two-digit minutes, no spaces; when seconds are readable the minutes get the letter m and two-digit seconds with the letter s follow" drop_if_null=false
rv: 12h02
